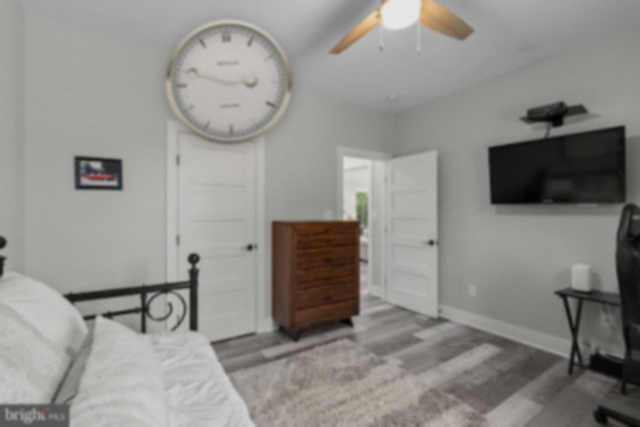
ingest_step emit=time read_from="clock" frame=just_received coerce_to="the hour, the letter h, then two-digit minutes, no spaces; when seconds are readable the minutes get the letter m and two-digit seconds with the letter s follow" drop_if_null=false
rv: 2h48
